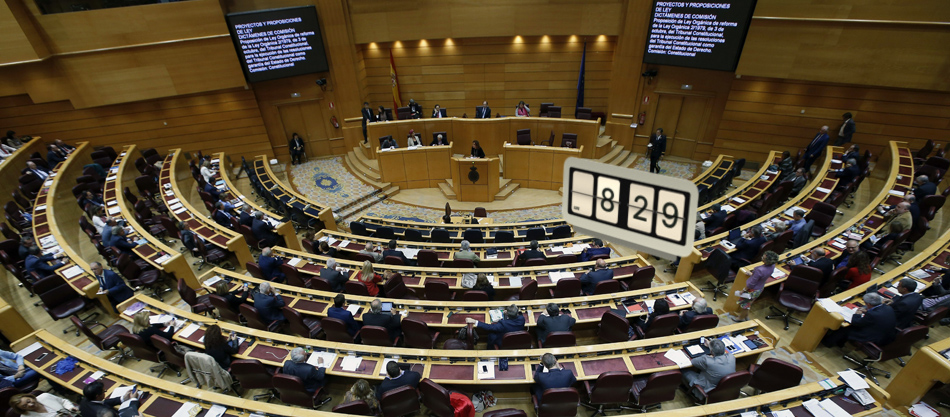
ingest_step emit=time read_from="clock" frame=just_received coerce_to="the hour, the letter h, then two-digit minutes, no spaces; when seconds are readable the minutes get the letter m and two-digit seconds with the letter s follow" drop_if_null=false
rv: 8h29
